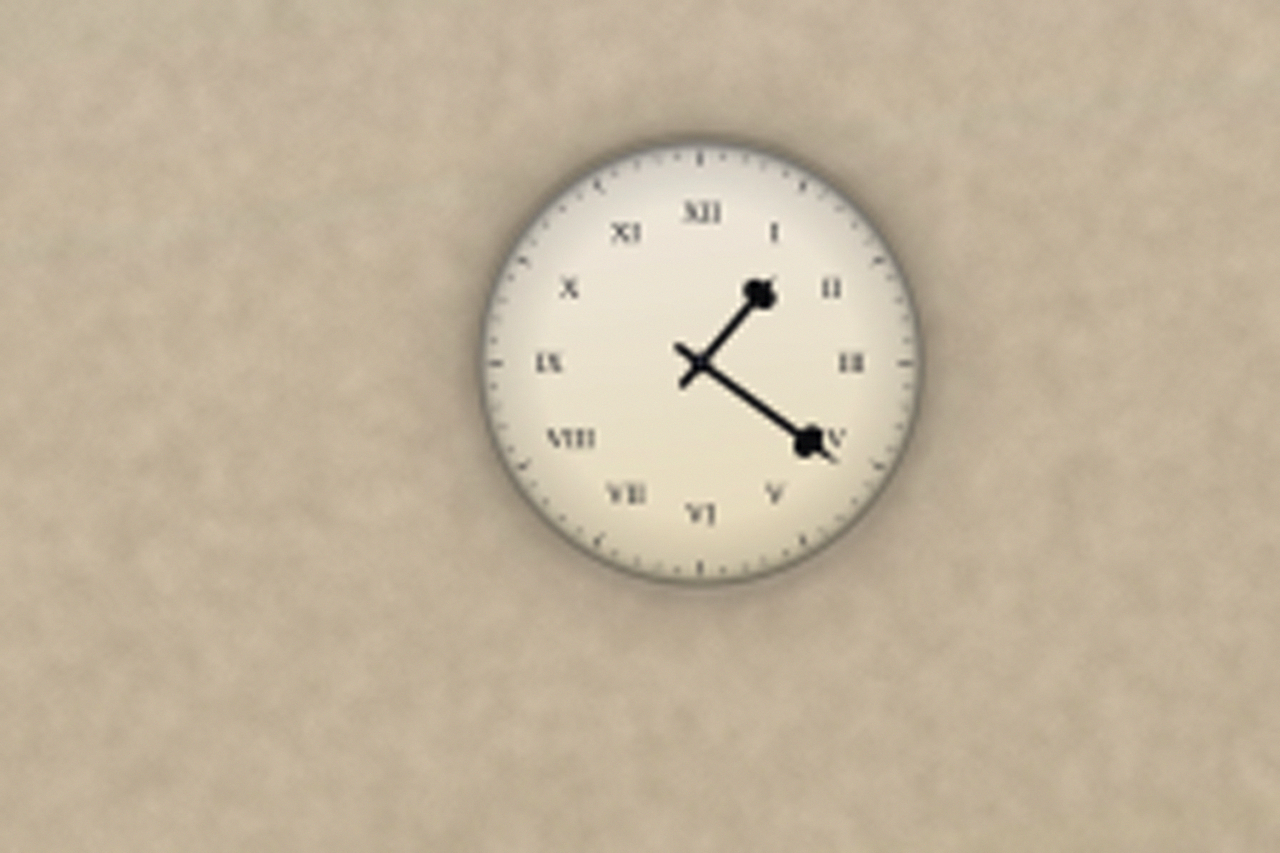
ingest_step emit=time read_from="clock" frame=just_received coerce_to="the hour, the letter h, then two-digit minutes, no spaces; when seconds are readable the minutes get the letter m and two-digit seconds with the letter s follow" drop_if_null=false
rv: 1h21
